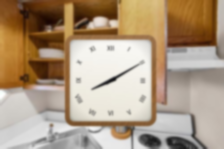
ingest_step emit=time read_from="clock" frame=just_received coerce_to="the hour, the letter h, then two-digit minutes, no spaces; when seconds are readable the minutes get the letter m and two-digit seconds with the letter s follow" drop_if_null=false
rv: 8h10
